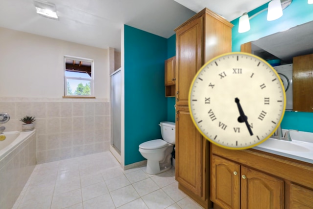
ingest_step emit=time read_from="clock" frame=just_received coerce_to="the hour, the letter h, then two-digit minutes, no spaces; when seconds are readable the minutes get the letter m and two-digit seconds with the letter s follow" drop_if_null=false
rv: 5h26
